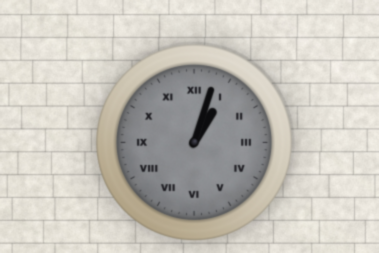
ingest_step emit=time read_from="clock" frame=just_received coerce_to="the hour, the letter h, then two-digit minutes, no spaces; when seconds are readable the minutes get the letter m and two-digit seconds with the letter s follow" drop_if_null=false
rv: 1h03
